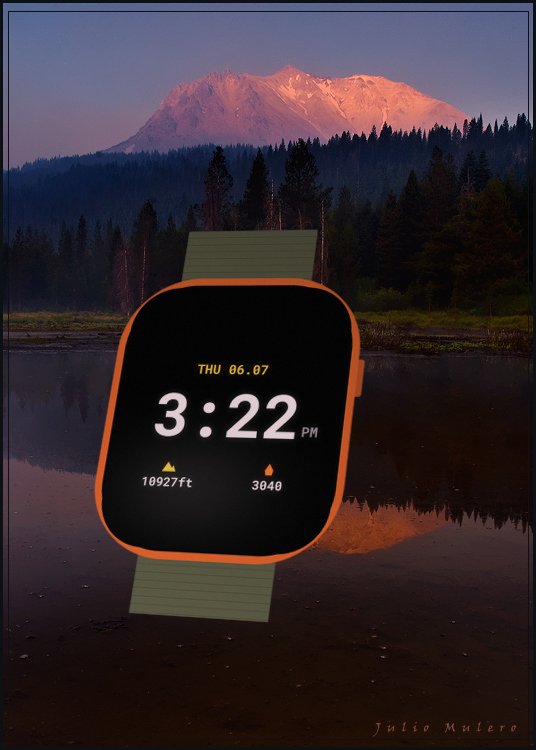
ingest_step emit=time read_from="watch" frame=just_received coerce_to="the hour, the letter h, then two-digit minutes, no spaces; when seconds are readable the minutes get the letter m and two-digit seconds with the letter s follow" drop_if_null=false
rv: 3h22
